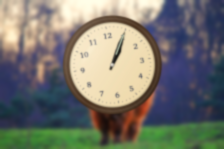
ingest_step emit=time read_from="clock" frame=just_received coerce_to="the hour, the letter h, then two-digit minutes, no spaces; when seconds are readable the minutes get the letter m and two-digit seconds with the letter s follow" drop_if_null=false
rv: 1h05
